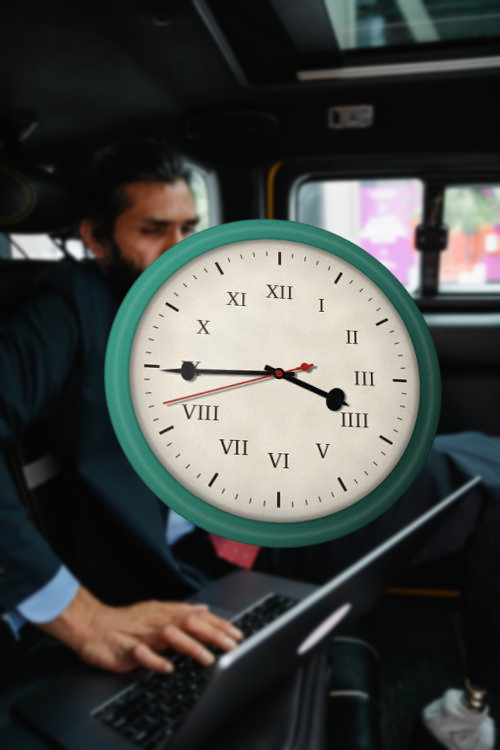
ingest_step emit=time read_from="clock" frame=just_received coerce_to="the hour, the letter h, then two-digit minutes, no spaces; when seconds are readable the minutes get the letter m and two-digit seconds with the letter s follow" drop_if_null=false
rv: 3h44m42s
